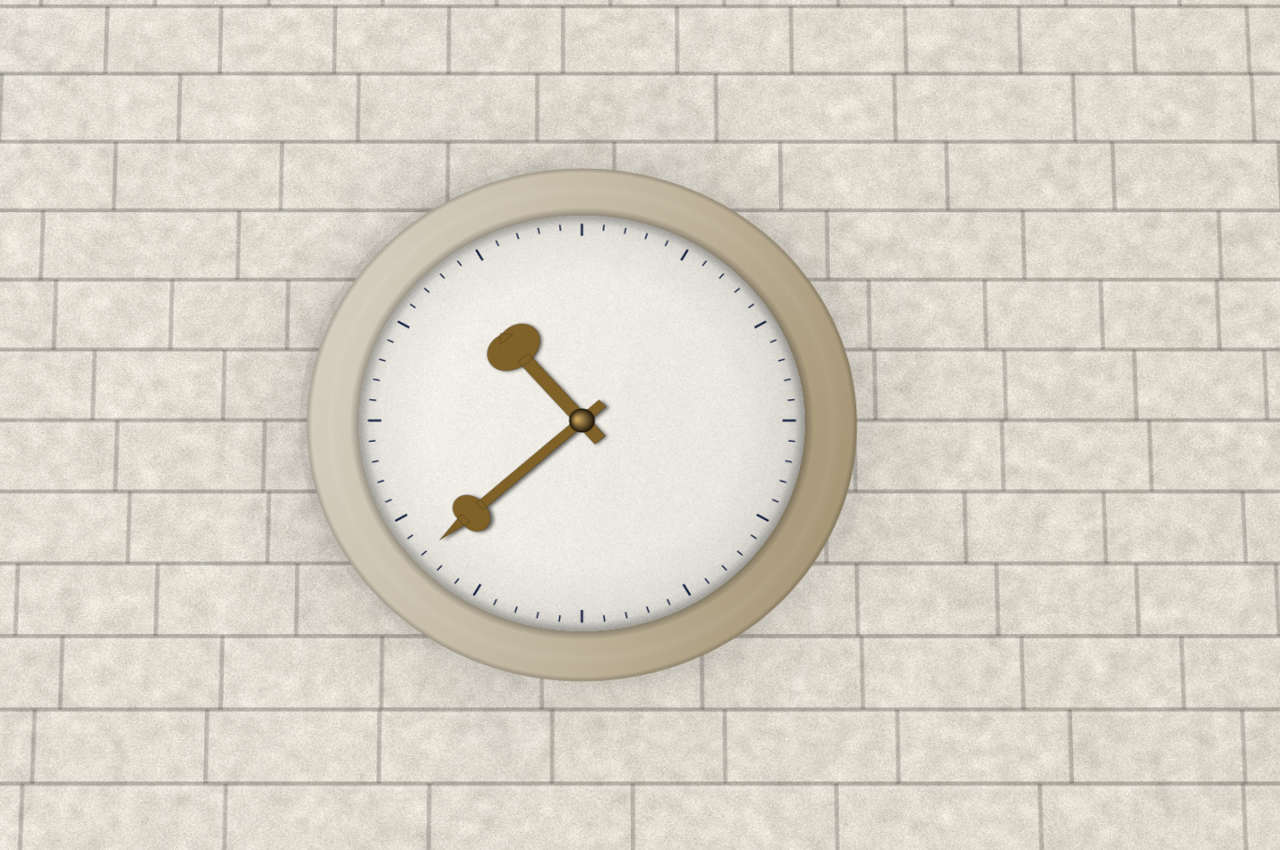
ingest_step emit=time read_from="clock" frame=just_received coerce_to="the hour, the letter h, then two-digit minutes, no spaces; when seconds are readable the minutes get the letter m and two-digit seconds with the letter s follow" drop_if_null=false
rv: 10h38
